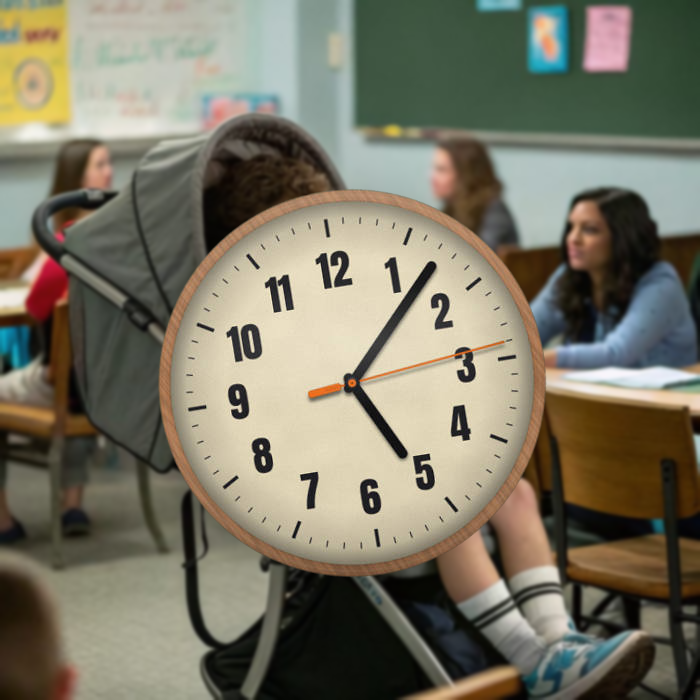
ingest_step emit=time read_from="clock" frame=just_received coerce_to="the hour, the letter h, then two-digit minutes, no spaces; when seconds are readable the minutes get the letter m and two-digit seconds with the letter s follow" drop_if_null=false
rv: 5h07m14s
